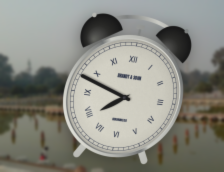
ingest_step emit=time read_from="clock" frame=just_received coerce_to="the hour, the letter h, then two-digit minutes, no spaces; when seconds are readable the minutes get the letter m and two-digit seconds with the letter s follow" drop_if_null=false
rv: 7h48
